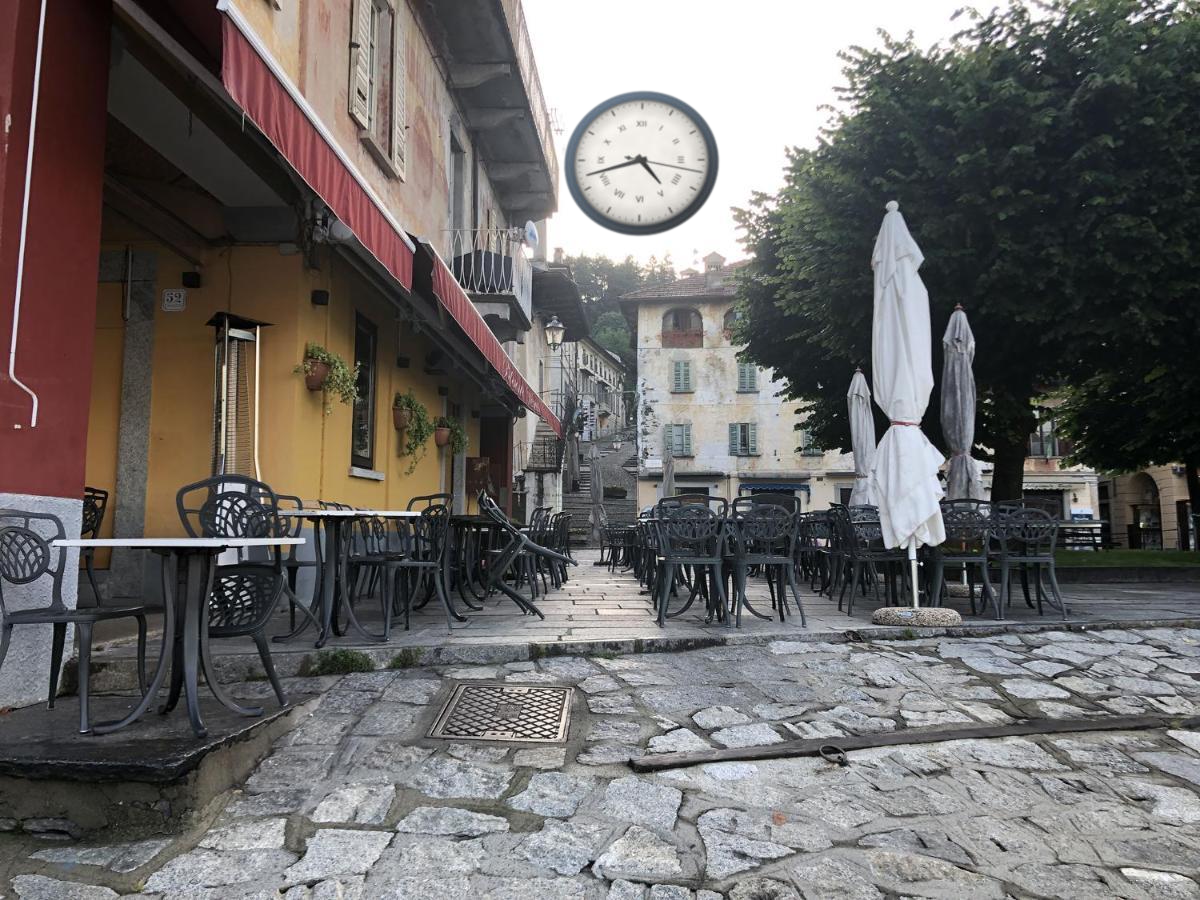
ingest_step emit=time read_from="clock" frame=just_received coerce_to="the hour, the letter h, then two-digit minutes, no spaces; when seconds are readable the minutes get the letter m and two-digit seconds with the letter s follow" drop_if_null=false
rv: 4h42m17s
